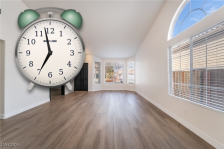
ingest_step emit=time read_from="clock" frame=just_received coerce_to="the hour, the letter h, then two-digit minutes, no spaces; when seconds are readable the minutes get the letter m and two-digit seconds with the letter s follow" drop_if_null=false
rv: 6h58
